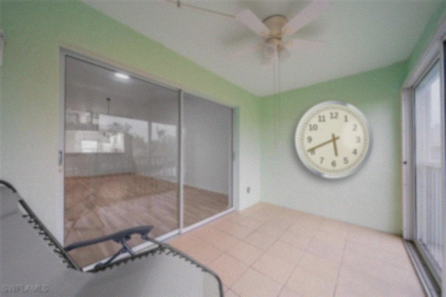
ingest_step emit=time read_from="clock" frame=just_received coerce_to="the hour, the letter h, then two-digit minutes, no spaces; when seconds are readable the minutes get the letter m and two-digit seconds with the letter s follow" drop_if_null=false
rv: 5h41
